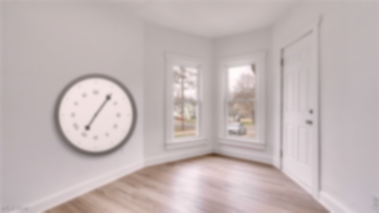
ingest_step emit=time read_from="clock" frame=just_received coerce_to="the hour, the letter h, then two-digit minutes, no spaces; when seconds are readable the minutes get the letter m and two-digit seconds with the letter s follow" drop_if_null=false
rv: 7h06
